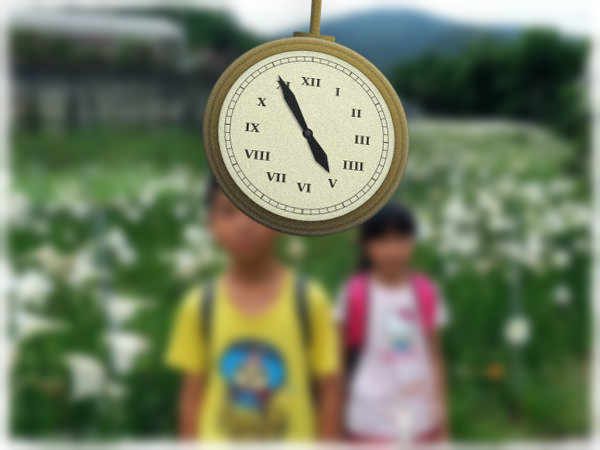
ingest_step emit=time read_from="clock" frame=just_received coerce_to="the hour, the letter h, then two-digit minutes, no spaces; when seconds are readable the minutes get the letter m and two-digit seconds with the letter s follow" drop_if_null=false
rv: 4h55
